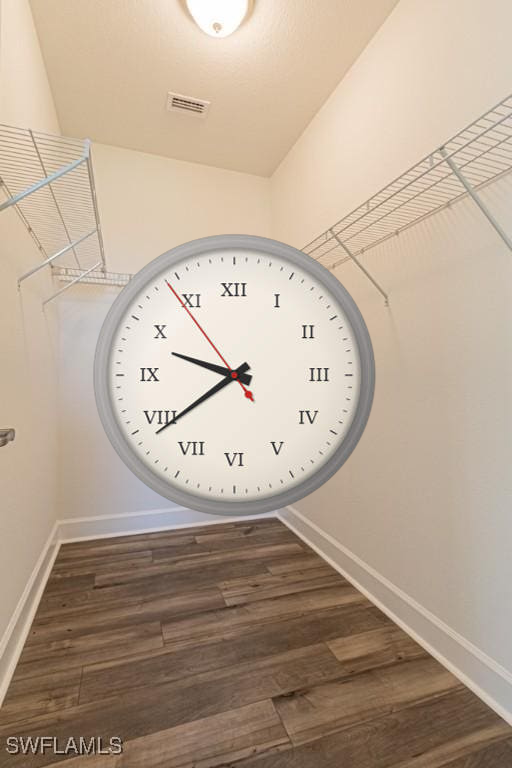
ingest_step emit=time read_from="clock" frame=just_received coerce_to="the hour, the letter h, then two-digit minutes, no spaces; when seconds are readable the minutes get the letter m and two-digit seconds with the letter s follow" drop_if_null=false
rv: 9h38m54s
